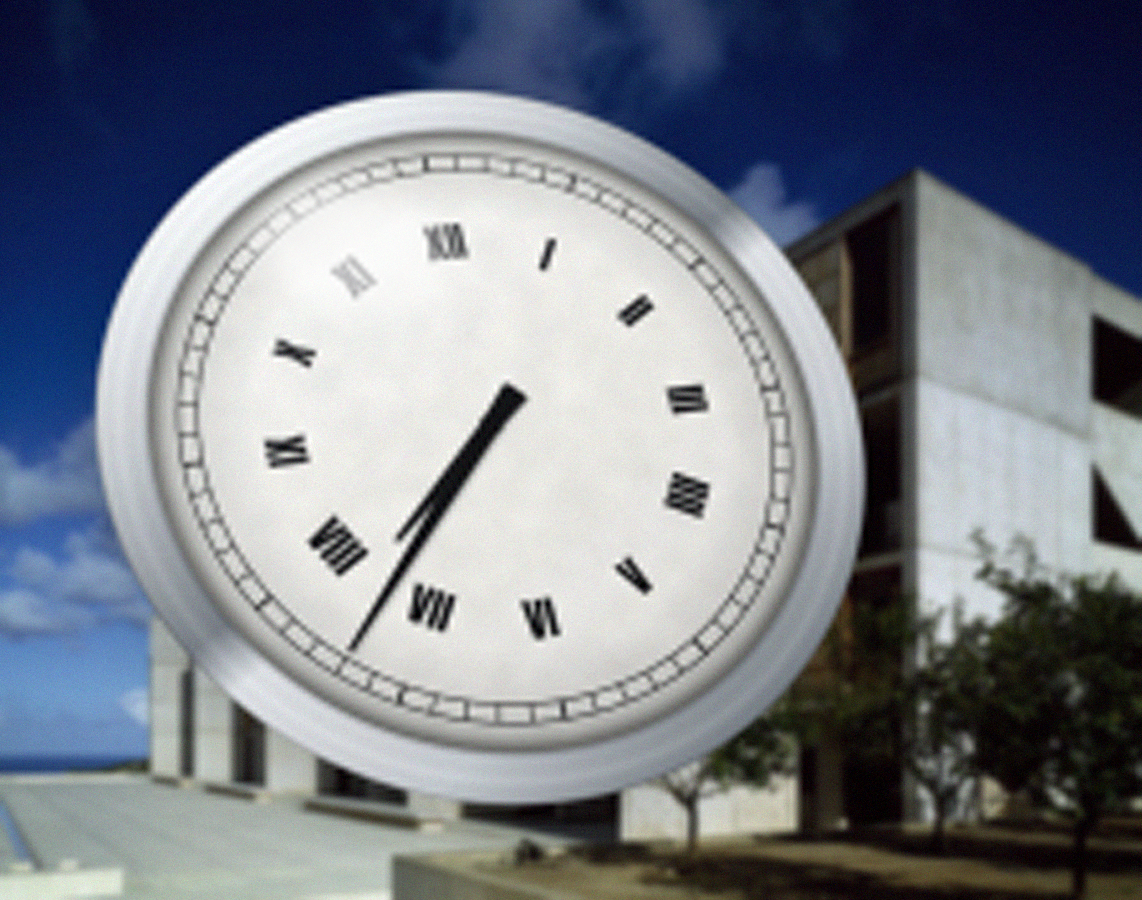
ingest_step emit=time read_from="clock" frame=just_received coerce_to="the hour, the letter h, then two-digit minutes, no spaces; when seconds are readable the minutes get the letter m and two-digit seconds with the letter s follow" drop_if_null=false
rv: 7h37
